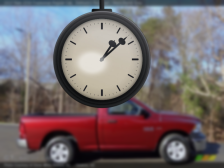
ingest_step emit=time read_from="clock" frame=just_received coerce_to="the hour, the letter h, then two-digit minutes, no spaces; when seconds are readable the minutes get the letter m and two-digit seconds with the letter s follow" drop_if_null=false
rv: 1h08
